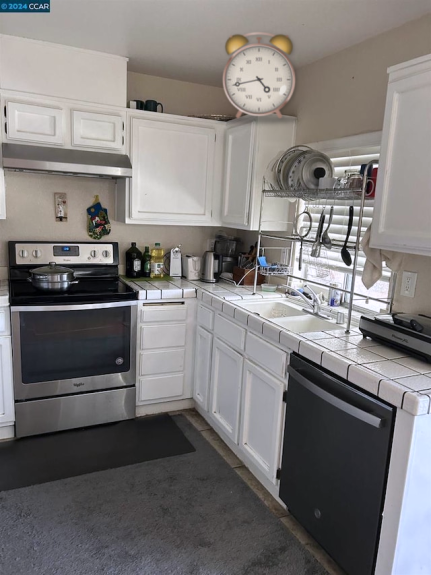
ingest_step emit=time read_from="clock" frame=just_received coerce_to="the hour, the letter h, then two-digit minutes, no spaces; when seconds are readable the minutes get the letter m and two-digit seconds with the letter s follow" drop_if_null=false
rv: 4h43
